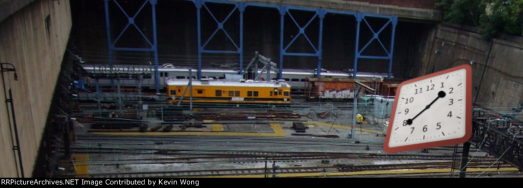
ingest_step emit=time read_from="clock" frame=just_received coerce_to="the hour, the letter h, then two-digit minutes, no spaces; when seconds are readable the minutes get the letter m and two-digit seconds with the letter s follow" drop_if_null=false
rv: 1h39
